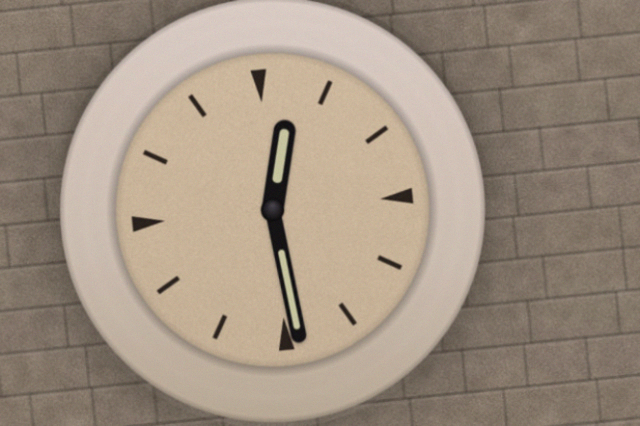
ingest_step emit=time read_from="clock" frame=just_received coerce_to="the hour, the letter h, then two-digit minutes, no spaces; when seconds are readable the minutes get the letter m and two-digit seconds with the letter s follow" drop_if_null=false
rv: 12h29
